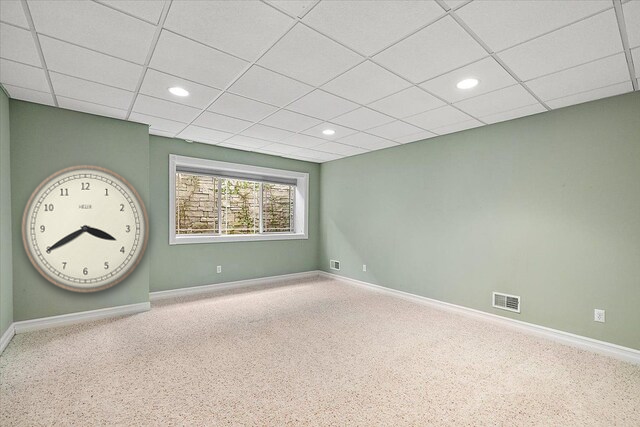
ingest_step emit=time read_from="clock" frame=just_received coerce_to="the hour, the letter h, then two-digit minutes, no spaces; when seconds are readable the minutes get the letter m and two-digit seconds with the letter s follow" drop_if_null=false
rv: 3h40
